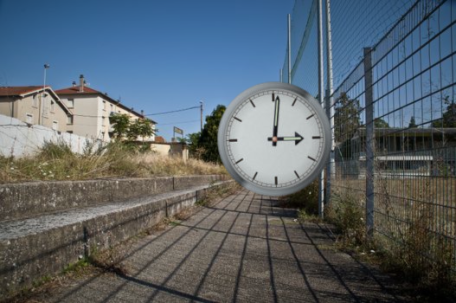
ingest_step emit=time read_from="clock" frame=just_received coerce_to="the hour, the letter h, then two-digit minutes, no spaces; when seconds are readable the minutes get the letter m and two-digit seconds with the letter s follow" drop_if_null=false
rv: 3h01
